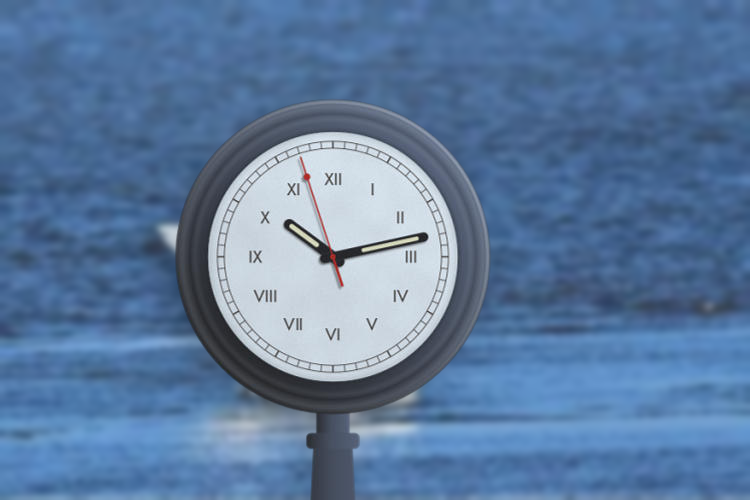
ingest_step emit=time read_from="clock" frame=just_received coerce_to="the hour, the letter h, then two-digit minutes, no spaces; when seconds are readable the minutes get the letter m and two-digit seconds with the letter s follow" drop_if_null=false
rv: 10h12m57s
